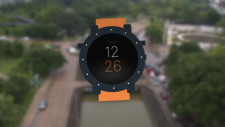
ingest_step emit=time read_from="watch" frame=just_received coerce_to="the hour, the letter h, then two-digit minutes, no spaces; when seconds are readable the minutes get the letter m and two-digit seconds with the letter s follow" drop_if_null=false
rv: 12h26
